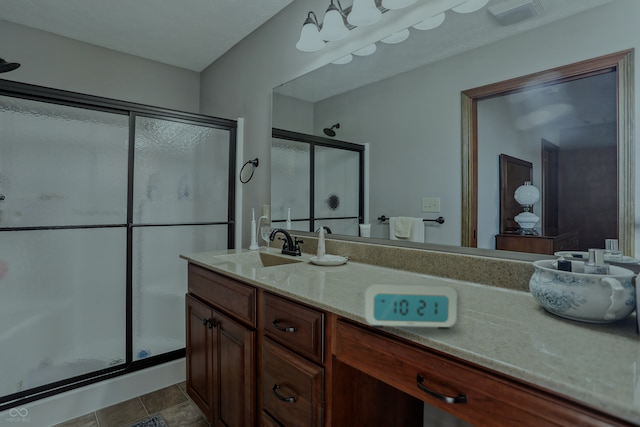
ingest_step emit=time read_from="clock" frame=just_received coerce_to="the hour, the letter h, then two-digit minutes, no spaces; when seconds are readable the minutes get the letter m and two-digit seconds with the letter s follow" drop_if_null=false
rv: 10h21
